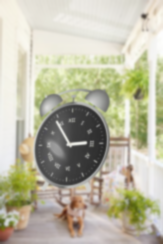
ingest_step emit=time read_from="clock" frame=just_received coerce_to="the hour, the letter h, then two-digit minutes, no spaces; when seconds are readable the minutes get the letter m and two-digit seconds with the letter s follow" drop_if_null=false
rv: 2h54
